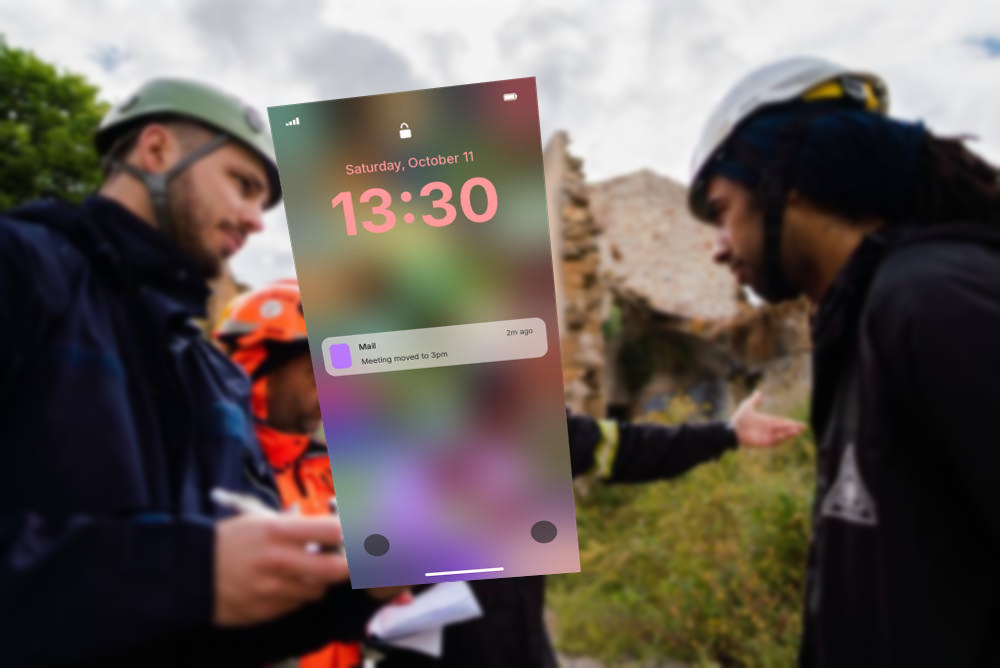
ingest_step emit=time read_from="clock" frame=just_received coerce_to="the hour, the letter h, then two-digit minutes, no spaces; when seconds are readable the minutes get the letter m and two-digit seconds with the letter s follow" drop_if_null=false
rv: 13h30
